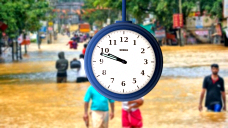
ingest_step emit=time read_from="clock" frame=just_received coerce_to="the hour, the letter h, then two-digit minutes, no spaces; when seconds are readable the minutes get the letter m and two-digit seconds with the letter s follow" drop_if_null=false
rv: 9h48
